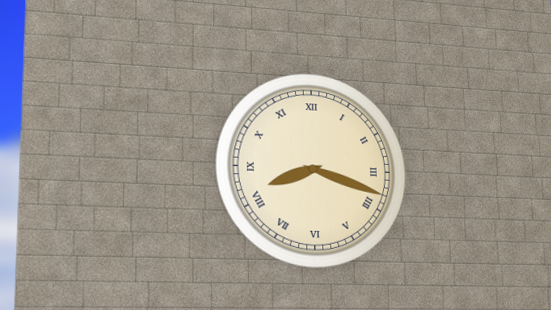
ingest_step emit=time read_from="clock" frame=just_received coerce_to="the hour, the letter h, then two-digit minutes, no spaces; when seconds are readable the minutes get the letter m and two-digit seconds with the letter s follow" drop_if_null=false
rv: 8h18
